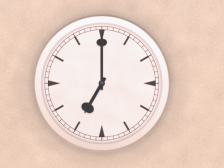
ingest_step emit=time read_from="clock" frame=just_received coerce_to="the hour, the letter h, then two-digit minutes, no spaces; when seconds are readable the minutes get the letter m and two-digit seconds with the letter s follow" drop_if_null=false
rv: 7h00
